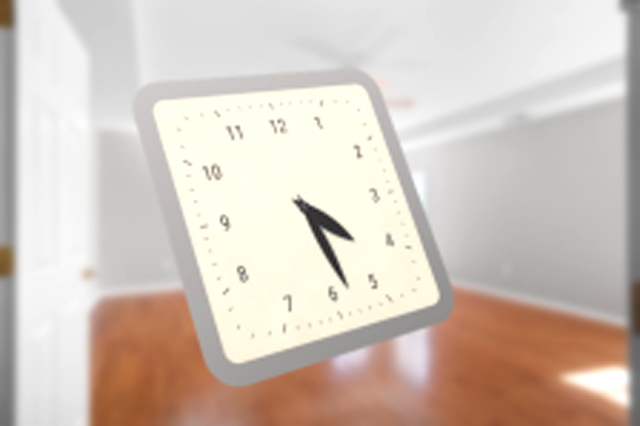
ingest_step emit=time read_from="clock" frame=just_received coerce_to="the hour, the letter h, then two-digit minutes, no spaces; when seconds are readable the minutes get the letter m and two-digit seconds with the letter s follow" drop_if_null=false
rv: 4h28
